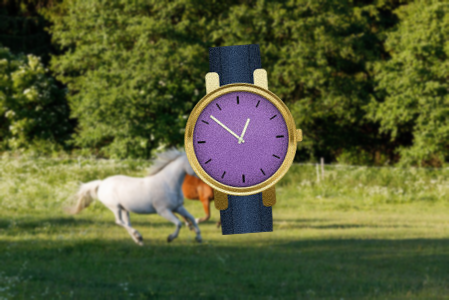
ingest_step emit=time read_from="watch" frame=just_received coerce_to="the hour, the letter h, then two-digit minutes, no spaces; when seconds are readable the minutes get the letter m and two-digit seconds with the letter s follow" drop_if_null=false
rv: 12h52
